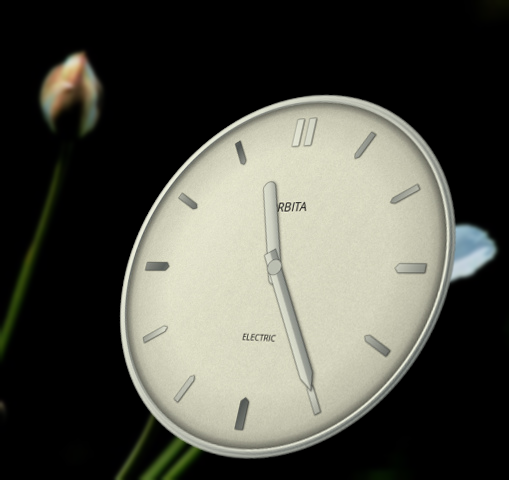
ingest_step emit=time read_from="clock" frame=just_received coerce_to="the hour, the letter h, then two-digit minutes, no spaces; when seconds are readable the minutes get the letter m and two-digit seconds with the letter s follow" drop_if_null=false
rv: 11h25
